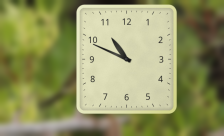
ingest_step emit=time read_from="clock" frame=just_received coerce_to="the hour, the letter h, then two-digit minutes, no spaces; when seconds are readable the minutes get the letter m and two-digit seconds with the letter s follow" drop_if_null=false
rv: 10h49
